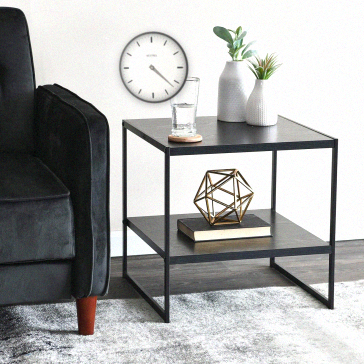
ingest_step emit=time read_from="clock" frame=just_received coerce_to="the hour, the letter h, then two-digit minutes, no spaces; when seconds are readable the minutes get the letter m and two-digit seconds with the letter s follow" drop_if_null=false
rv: 4h22
